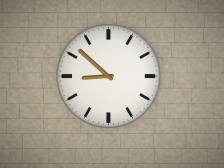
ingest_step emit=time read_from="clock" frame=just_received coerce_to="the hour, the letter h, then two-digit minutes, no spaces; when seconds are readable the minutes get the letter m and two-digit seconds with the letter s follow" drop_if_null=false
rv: 8h52
